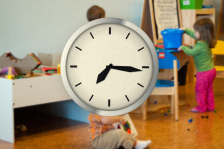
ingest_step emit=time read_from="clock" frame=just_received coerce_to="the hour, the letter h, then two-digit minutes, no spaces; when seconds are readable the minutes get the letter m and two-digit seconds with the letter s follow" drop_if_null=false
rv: 7h16
